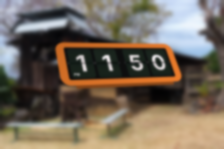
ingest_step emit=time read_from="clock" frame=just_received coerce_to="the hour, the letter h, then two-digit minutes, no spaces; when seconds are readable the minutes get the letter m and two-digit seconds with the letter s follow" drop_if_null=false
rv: 11h50
